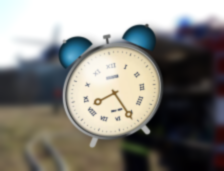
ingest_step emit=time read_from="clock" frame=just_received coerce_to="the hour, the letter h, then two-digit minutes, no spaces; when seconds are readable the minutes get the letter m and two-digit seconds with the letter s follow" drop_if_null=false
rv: 8h26
